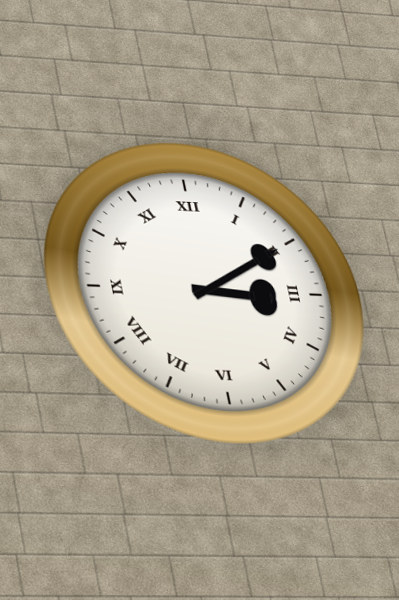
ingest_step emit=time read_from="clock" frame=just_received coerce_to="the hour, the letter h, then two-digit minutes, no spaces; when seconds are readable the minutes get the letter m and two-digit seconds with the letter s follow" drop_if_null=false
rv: 3h10
